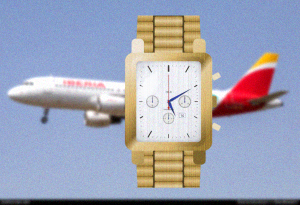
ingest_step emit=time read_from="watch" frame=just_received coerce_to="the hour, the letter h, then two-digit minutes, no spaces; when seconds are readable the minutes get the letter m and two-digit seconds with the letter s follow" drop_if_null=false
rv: 5h10
